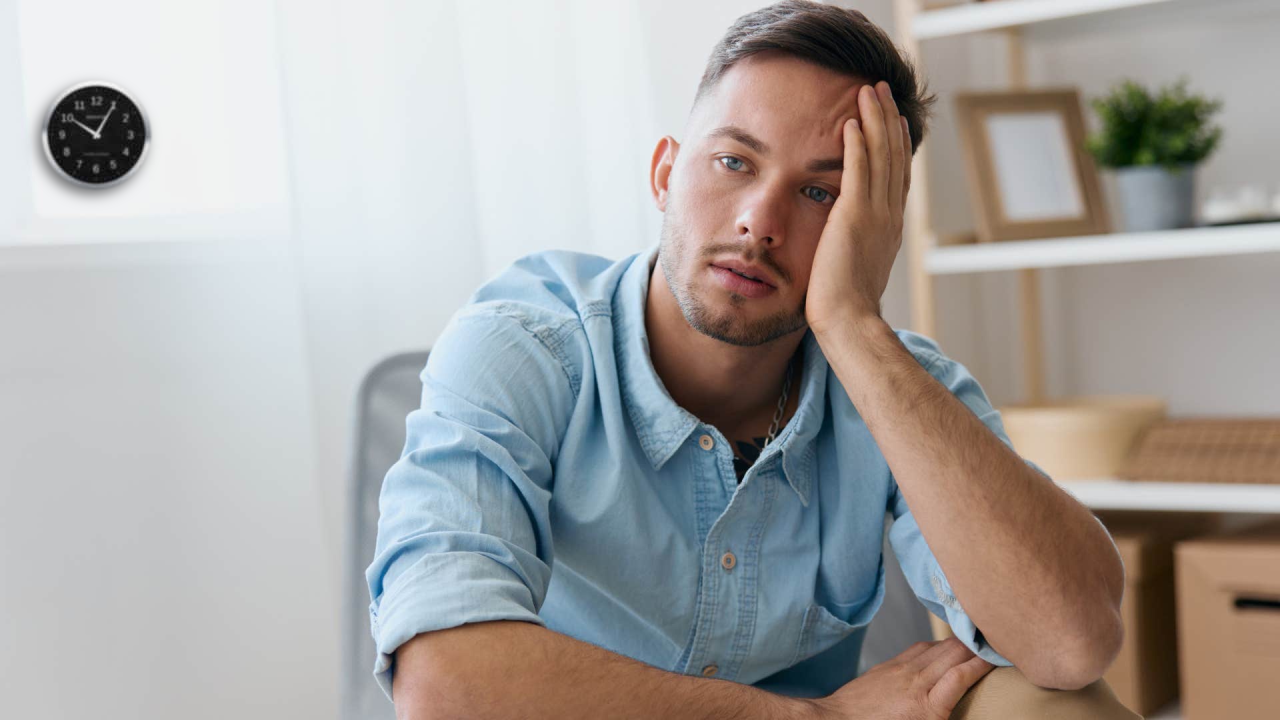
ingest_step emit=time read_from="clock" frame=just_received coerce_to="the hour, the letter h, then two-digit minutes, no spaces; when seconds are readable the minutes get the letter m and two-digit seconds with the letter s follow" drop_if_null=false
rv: 10h05
